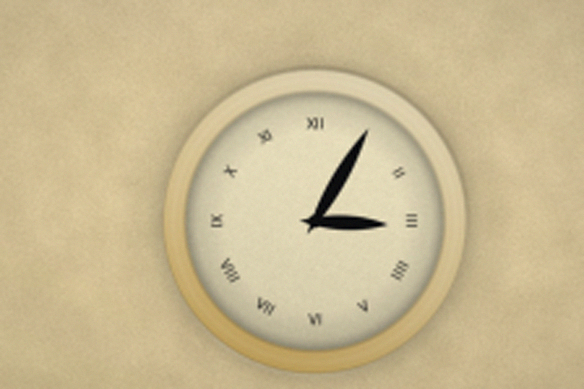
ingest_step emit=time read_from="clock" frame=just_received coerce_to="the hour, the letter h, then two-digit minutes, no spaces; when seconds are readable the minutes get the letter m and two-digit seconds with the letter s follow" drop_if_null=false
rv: 3h05
